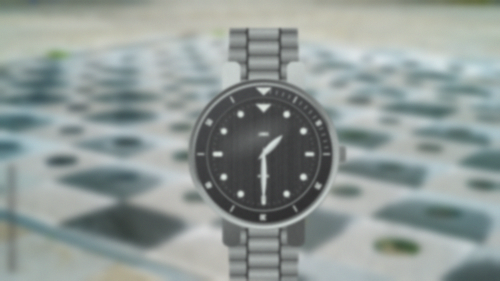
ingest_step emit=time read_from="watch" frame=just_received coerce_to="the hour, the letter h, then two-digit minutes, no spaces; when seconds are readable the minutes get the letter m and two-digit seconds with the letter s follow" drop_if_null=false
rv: 1h30
